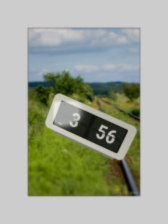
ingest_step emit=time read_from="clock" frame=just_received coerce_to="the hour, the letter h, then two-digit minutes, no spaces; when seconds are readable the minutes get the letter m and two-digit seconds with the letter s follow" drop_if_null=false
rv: 3h56
